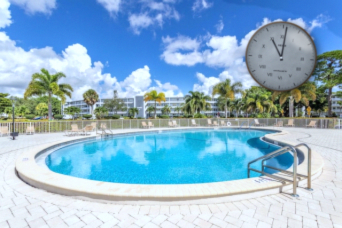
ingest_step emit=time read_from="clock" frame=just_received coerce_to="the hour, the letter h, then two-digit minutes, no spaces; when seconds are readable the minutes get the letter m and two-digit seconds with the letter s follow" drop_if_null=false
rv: 11h01
